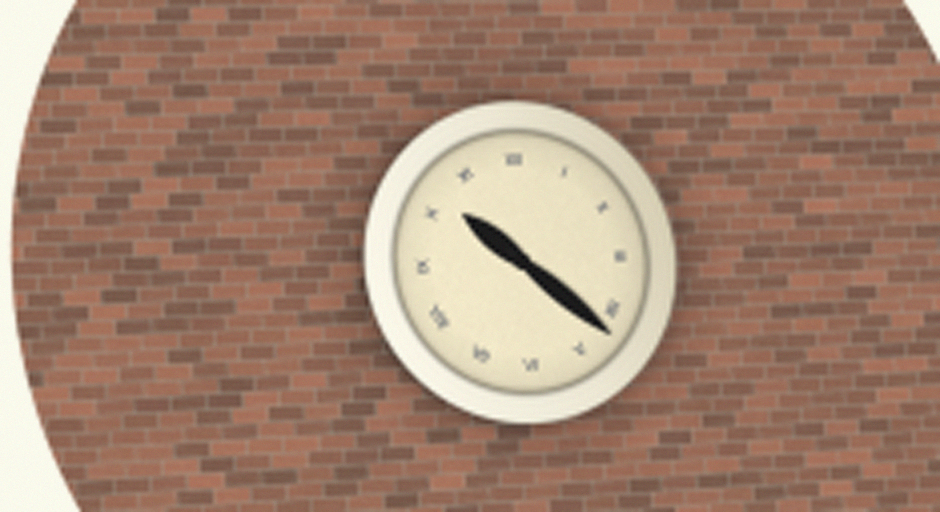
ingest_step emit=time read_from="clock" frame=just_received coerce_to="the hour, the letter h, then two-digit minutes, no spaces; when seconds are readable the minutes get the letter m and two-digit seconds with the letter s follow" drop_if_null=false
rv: 10h22
